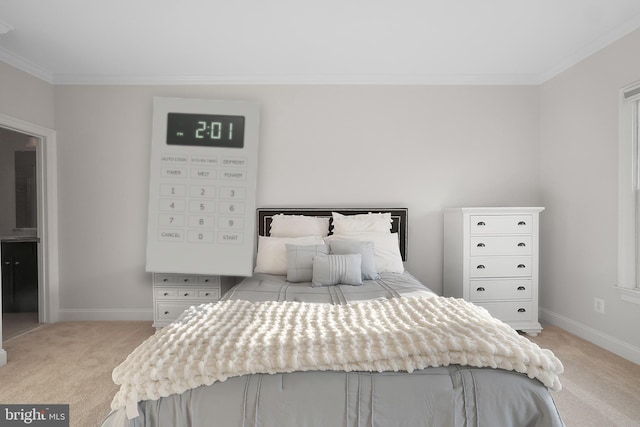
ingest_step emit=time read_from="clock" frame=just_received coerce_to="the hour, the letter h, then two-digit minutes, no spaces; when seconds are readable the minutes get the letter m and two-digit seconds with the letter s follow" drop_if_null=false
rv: 2h01
